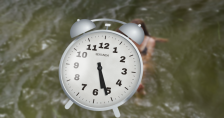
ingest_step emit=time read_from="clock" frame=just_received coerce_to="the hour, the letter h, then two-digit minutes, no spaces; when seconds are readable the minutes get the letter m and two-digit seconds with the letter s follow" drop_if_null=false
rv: 5h26
